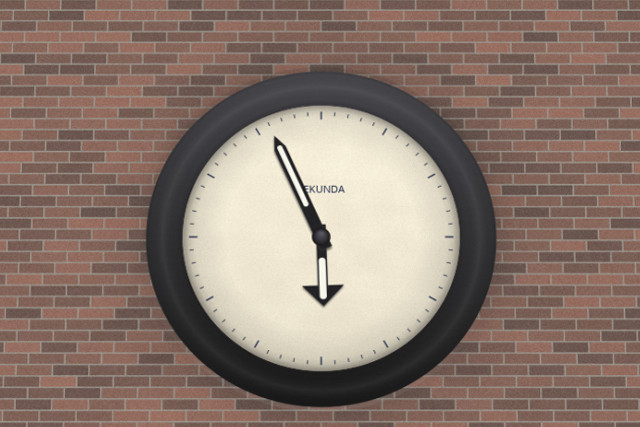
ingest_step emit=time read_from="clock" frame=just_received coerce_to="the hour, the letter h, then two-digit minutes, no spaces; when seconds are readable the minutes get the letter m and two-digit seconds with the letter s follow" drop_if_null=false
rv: 5h56
